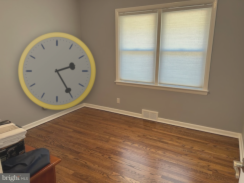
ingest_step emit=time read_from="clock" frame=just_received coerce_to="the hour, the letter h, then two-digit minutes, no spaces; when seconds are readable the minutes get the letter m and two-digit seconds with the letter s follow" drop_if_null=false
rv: 2h25
